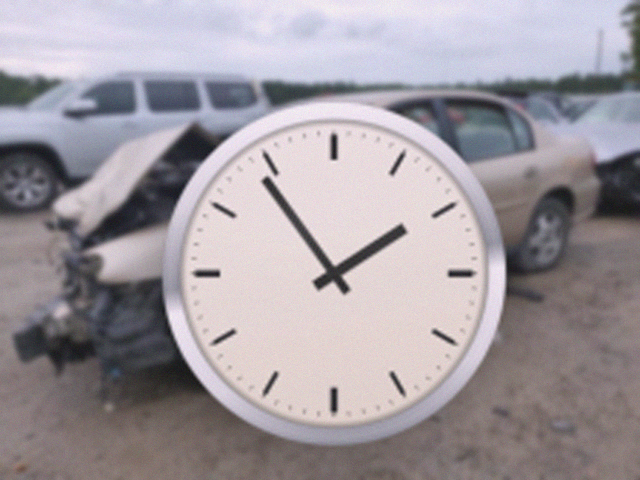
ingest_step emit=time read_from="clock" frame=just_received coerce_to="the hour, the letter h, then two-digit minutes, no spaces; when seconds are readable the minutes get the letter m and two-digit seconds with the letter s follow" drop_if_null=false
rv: 1h54
